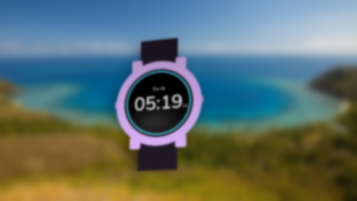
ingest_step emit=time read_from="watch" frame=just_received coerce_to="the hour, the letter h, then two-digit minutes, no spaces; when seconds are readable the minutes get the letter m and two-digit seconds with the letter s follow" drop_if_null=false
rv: 5h19
